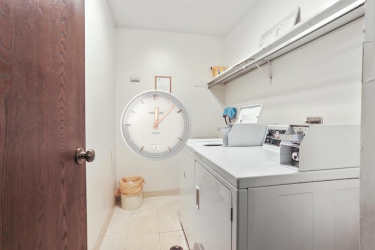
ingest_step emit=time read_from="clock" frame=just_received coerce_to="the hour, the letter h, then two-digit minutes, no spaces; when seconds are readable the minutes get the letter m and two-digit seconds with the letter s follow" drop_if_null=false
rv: 12h07
